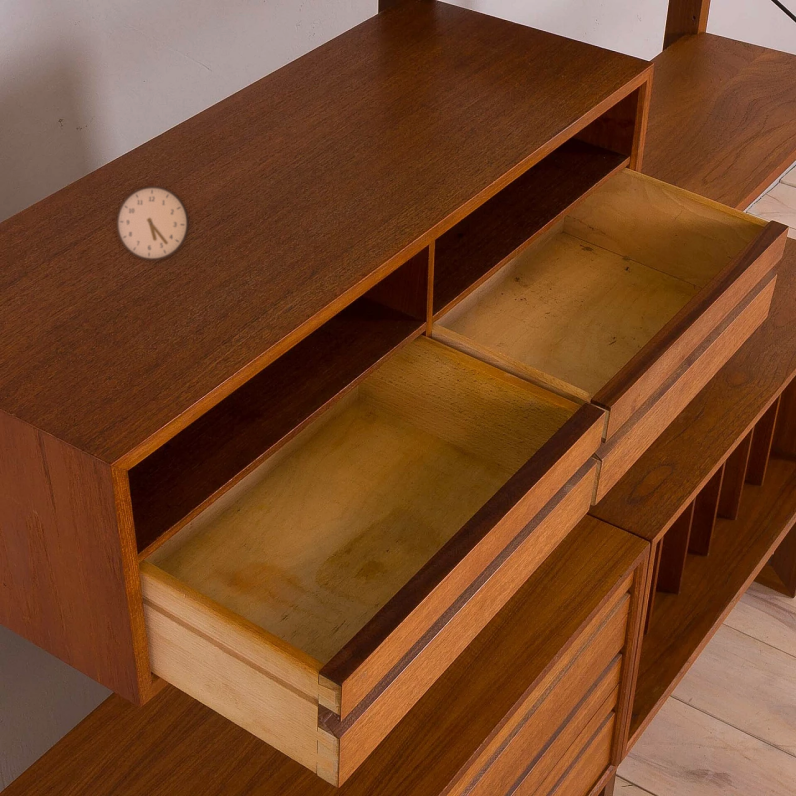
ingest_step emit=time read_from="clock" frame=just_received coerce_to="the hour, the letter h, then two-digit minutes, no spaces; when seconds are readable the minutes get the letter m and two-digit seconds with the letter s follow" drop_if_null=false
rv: 5h23
